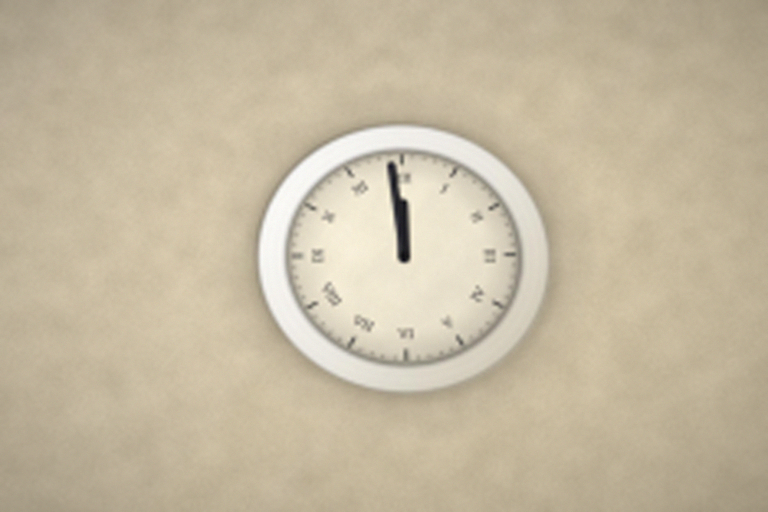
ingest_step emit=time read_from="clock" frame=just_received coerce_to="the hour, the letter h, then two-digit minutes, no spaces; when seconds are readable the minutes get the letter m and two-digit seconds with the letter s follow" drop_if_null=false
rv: 11h59
